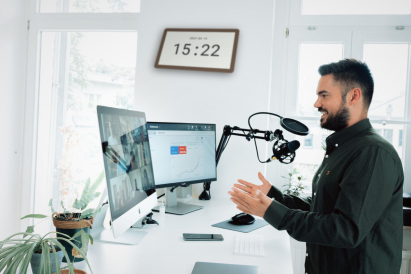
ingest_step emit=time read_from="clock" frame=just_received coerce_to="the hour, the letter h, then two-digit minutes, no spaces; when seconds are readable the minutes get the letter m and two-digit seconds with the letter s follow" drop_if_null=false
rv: 15h22
